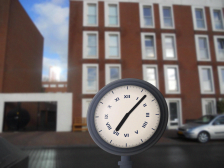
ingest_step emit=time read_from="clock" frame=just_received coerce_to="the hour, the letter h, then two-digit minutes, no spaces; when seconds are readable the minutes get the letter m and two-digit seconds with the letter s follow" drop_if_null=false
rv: 7h07
